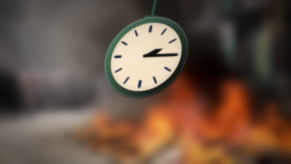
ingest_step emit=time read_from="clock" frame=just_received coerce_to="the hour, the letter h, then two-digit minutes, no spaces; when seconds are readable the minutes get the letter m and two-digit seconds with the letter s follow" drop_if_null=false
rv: 2h15
